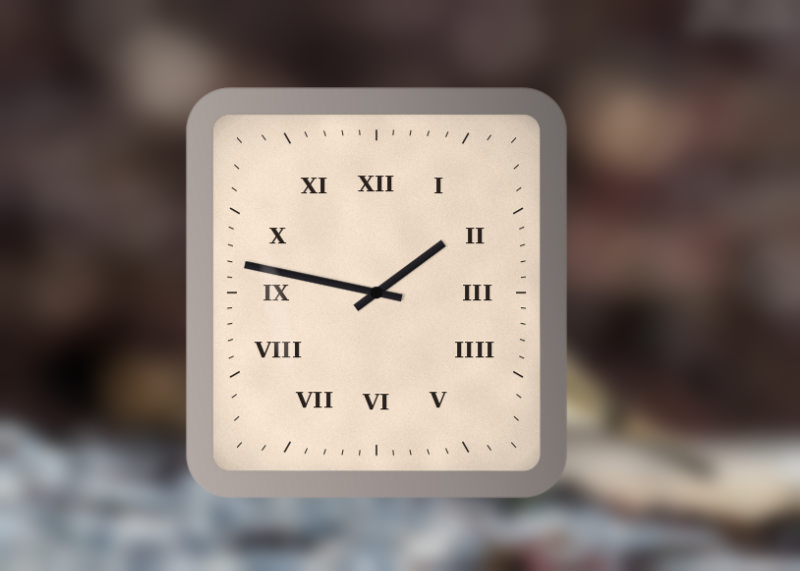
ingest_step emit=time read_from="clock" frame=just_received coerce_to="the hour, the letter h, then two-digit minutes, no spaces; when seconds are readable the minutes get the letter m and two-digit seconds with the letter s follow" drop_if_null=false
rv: 1h47
